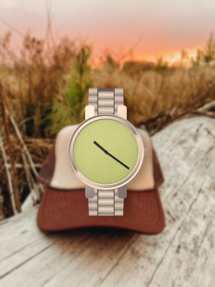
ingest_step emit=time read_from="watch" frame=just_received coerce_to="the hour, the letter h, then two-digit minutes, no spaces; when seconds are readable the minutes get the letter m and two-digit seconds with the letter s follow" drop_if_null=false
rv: 10h21
